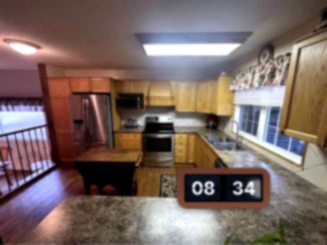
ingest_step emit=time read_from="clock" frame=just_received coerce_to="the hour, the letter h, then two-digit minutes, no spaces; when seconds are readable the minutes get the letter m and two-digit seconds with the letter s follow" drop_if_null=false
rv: 8h34
